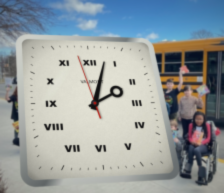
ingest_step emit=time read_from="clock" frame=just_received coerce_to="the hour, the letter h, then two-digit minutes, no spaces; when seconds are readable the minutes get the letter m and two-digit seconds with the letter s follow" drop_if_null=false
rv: 2h02m58s
